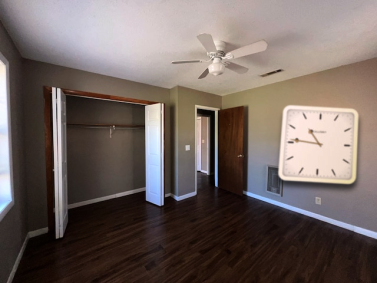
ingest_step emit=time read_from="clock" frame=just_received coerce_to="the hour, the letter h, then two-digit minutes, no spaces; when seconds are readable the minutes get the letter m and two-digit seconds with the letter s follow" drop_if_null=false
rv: 10h46
